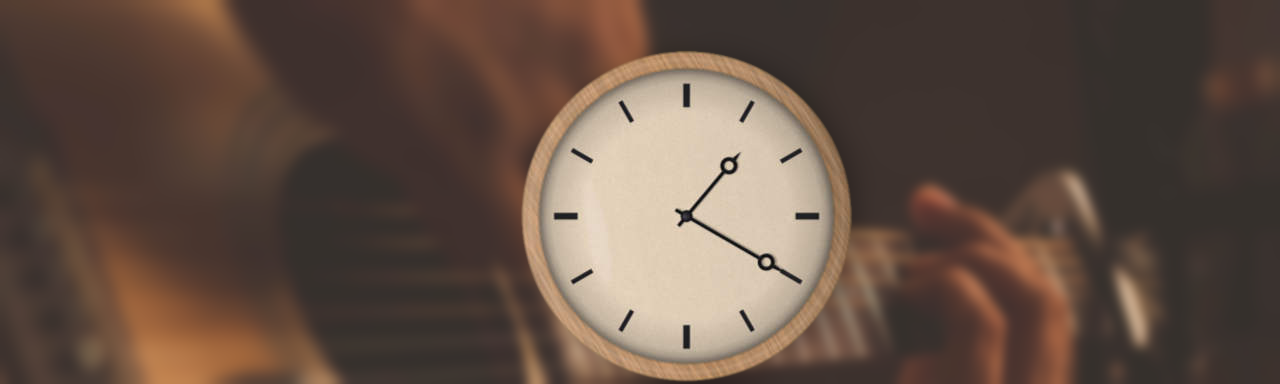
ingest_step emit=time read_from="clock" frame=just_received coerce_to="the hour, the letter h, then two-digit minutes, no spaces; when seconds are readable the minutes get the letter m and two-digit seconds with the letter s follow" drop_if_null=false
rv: 1h20
